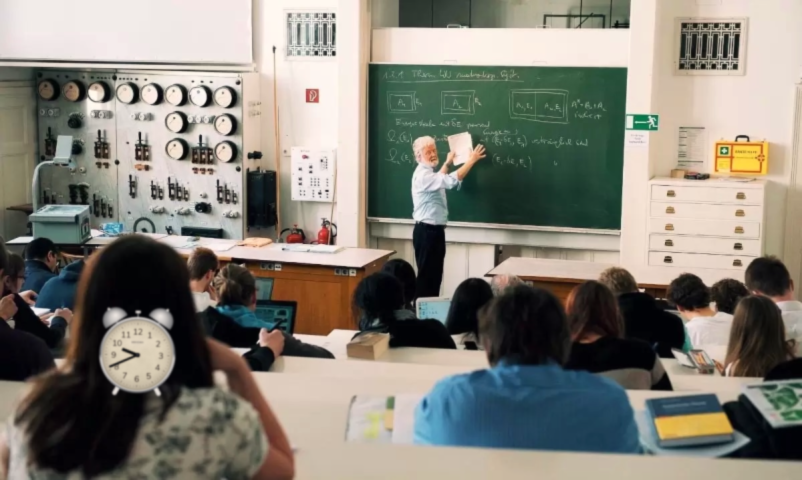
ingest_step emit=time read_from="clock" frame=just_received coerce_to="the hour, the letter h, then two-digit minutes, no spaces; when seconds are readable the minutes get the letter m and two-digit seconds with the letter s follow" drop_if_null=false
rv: 9h41
